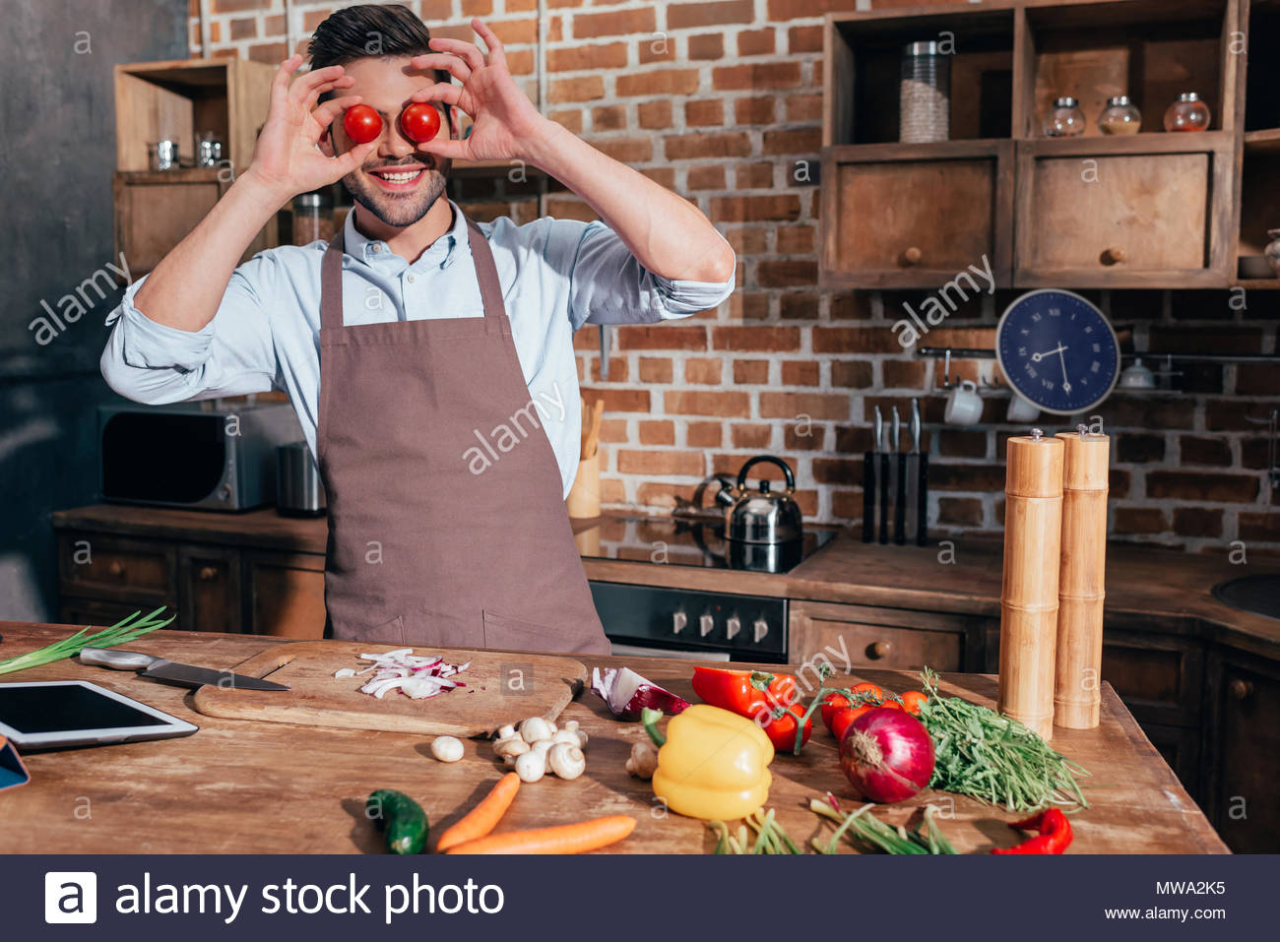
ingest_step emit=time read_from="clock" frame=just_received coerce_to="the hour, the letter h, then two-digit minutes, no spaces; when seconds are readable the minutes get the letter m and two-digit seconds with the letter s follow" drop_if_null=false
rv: 8h30
